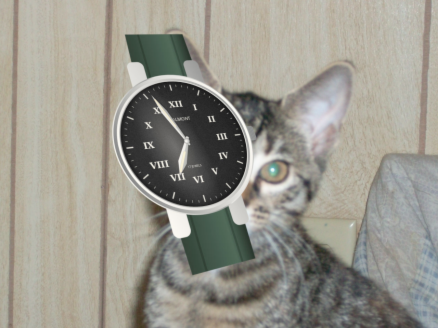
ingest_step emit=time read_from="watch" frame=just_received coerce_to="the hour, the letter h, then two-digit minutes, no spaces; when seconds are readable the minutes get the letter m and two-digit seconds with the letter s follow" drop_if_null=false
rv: 6h56
